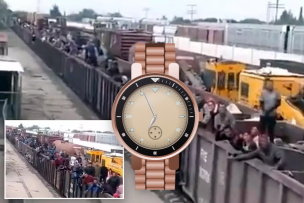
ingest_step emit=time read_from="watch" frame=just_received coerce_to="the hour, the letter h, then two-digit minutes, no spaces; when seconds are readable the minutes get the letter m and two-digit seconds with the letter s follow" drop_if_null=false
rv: 6h56
